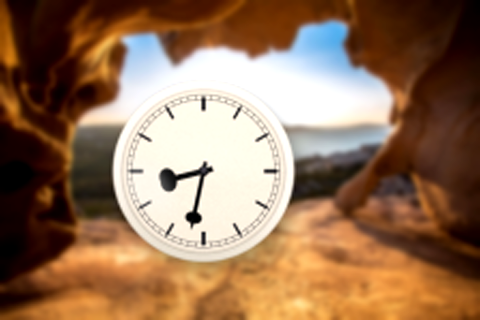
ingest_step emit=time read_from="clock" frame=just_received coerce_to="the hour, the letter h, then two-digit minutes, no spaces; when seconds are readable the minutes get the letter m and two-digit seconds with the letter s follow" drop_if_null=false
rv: 8h32
